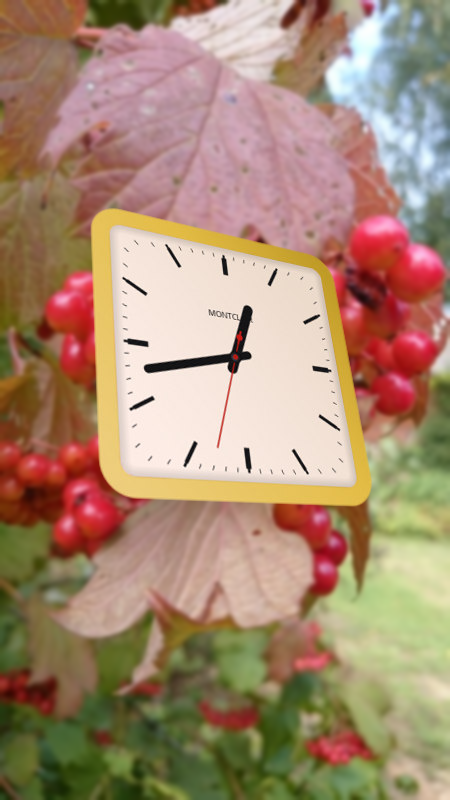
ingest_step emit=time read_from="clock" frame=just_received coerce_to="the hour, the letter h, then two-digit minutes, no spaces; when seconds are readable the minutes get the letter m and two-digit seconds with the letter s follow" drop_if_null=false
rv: 12h42m33s
